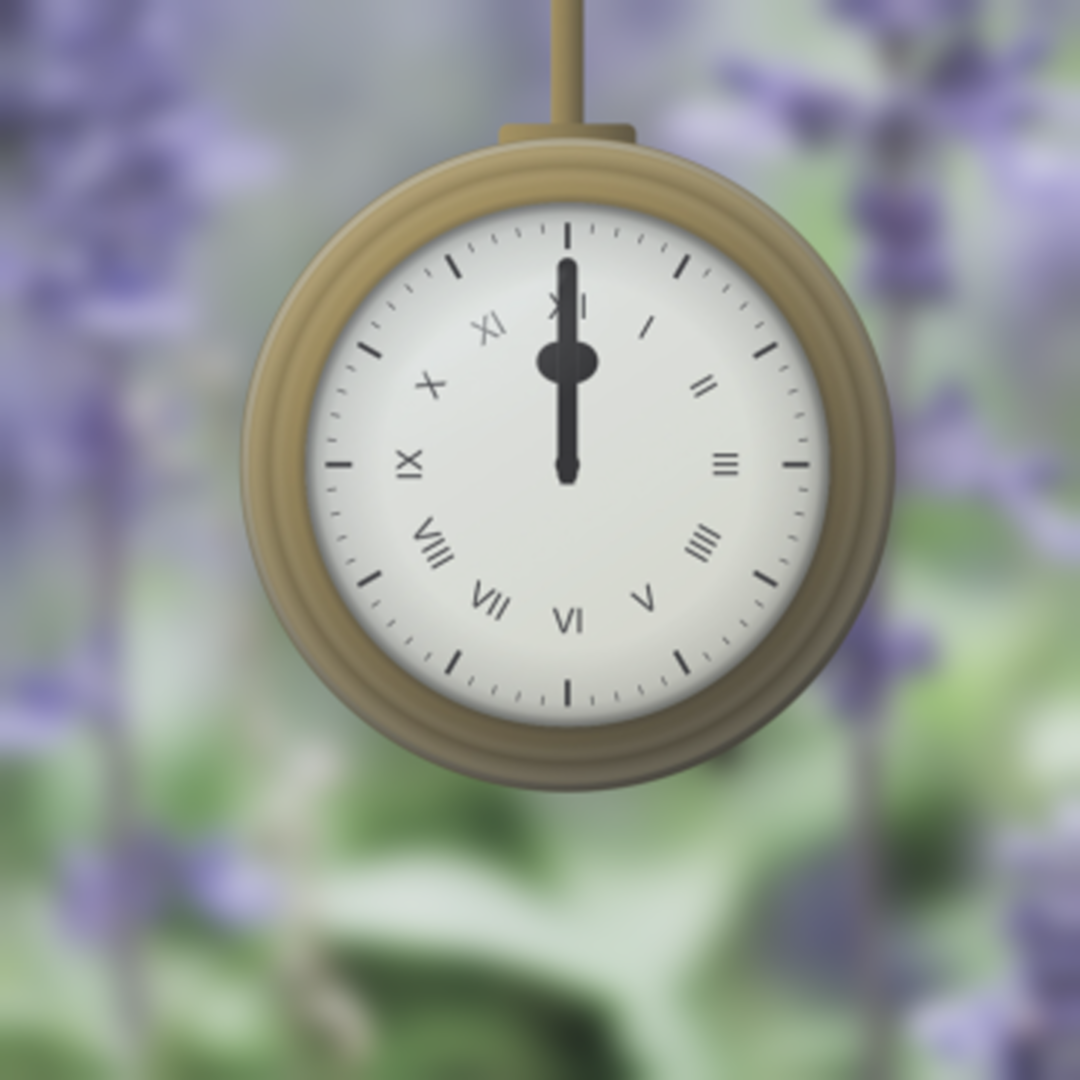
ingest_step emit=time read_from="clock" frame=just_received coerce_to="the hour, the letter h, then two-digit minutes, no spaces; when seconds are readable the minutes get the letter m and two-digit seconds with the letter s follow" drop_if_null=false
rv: 12h00
